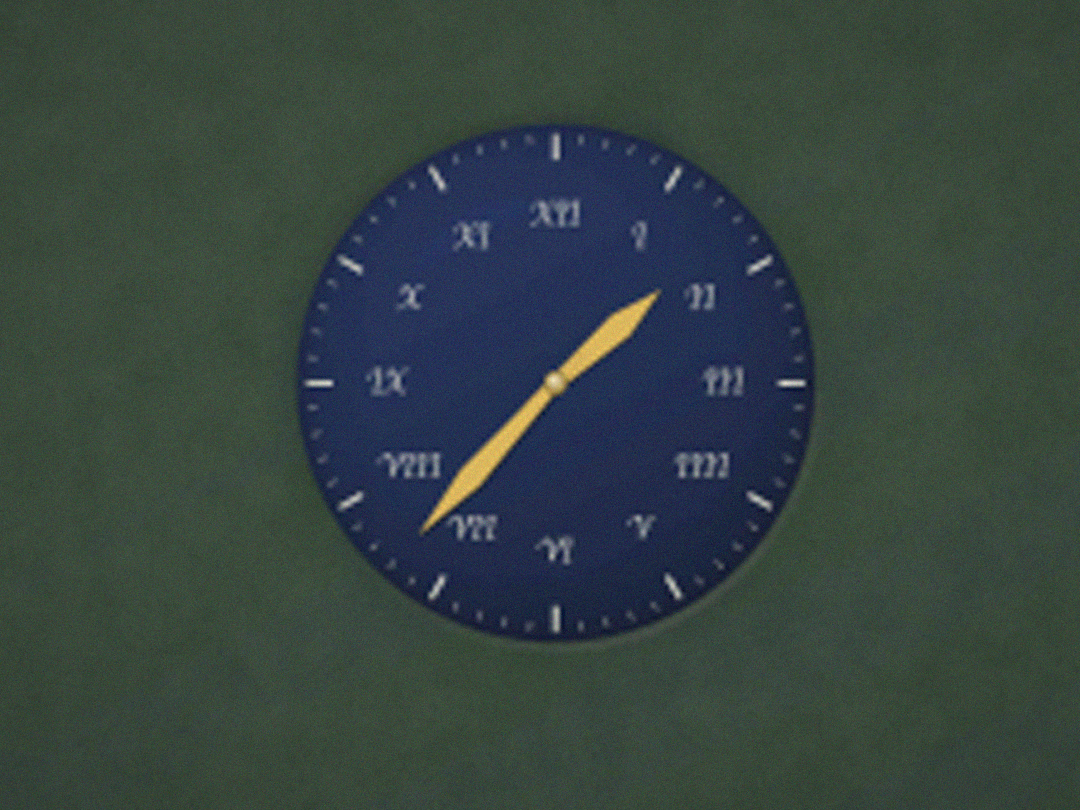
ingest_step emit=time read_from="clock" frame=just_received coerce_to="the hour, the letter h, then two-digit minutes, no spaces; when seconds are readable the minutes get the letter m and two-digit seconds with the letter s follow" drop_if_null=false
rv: 1h37
